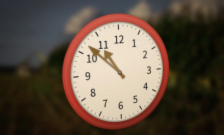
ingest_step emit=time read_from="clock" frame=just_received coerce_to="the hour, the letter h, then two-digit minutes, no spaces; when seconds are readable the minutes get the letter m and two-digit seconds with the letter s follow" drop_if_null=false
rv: 10h52
